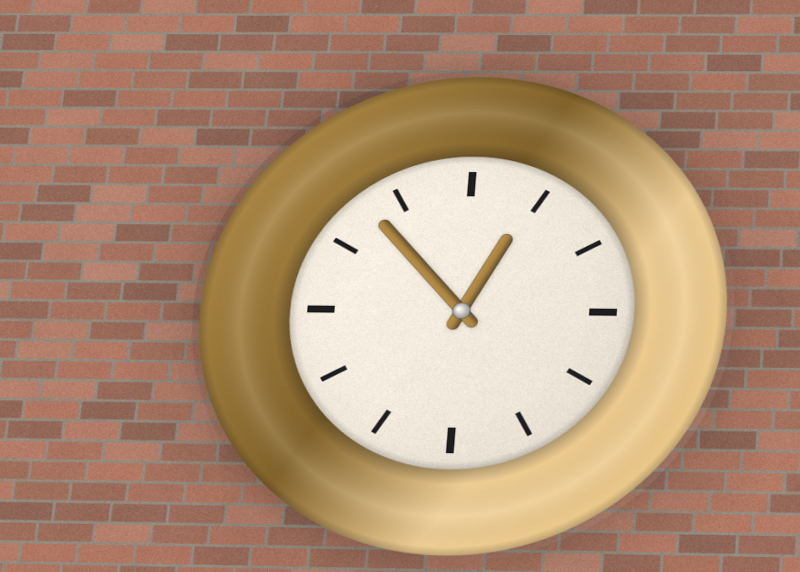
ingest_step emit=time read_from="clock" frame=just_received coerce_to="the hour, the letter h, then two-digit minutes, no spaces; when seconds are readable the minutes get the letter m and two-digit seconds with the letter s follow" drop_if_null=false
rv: 12h53
